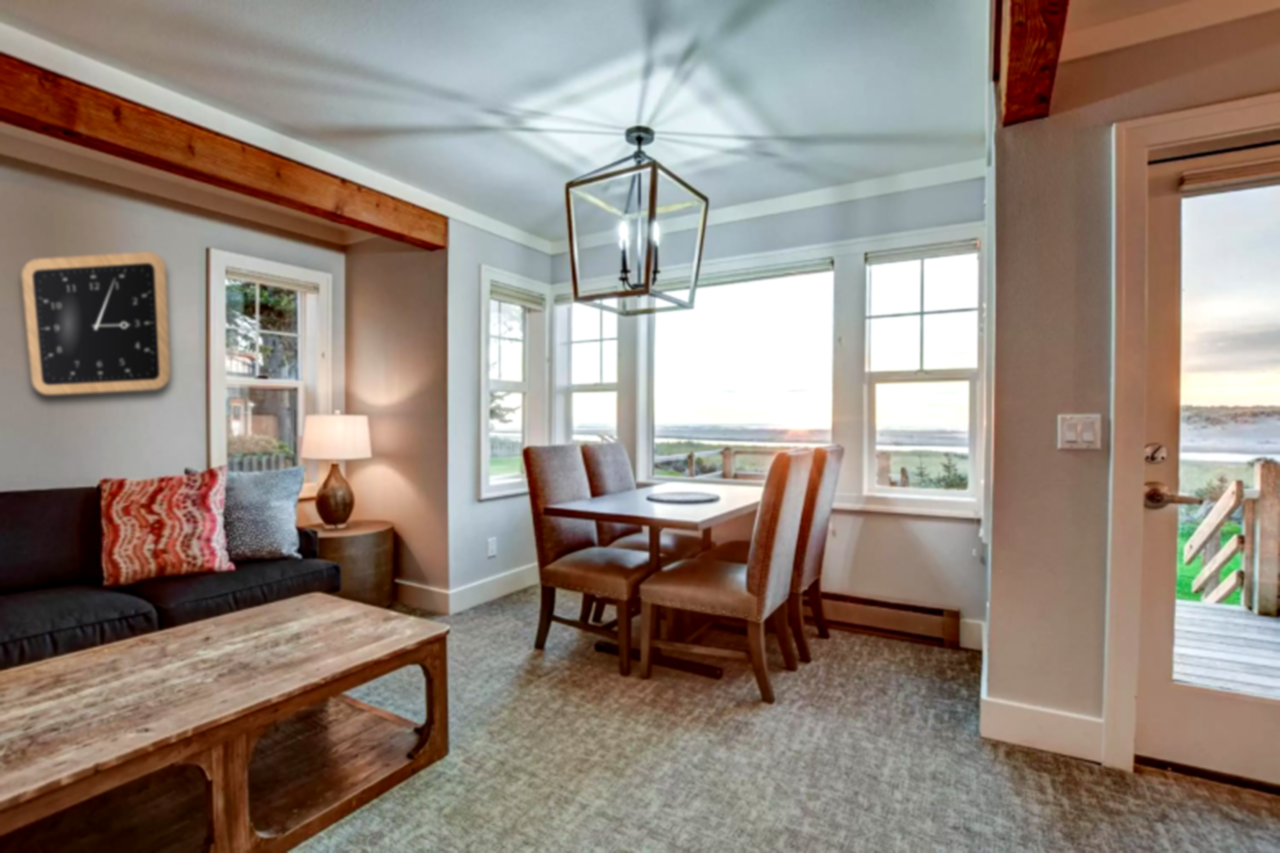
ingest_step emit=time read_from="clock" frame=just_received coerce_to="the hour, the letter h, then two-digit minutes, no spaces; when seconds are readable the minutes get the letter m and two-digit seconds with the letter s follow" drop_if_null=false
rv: 3h04
